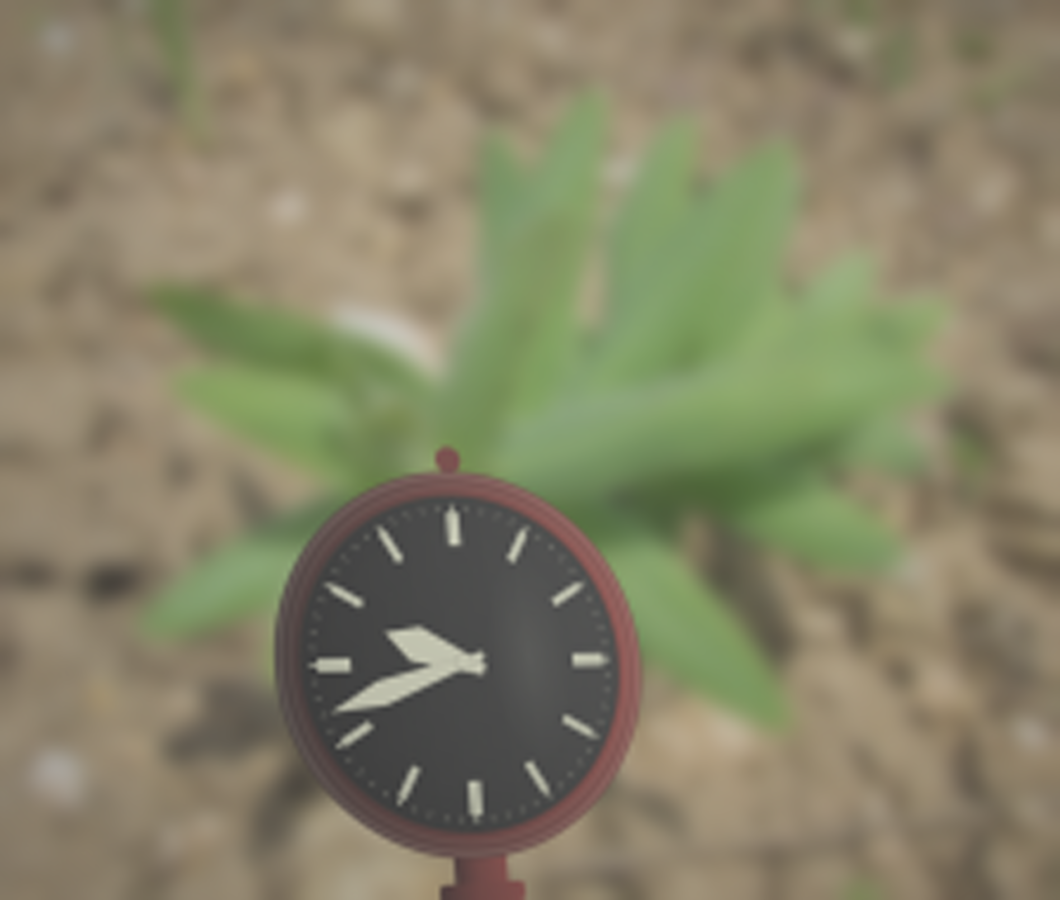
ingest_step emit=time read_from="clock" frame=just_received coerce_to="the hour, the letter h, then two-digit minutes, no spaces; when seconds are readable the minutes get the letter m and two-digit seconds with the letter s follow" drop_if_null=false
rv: 9h42
